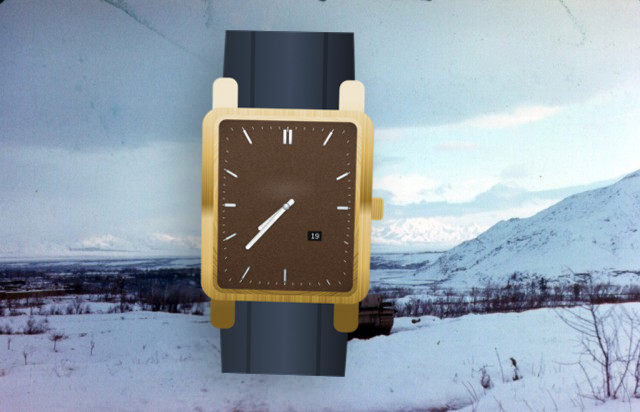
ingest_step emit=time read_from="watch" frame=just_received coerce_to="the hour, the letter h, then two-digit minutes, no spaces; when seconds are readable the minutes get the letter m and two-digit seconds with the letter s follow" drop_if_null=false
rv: 7h37
